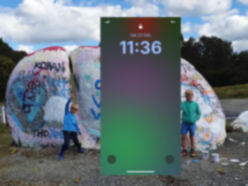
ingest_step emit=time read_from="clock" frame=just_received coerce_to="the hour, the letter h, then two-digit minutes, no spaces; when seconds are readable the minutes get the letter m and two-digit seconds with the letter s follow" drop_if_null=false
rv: 11h36
